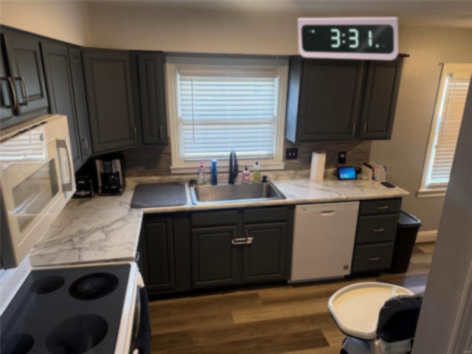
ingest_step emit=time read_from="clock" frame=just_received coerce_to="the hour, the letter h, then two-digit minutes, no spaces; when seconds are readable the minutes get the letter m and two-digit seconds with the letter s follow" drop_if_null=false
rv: 3h31
